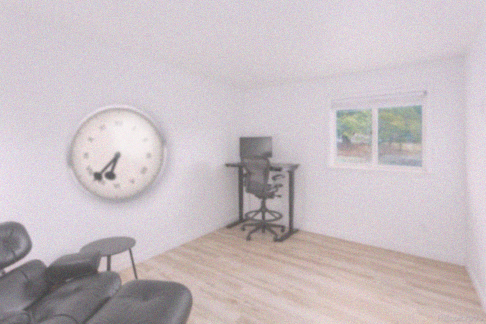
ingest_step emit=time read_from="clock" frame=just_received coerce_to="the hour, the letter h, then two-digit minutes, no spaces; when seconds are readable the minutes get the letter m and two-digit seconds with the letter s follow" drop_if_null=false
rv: 6h37
